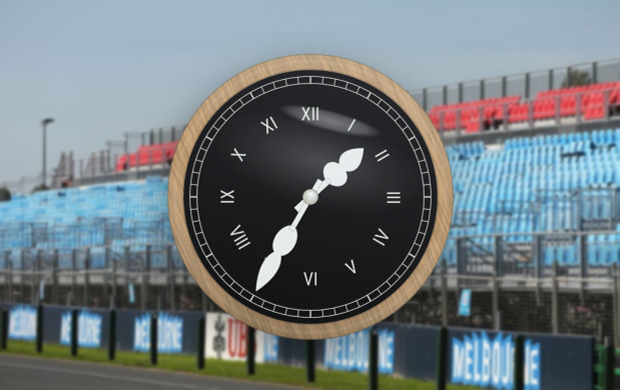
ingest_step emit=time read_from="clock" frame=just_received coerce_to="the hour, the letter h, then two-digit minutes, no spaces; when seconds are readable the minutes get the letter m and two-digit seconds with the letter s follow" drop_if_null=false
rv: 1h35
